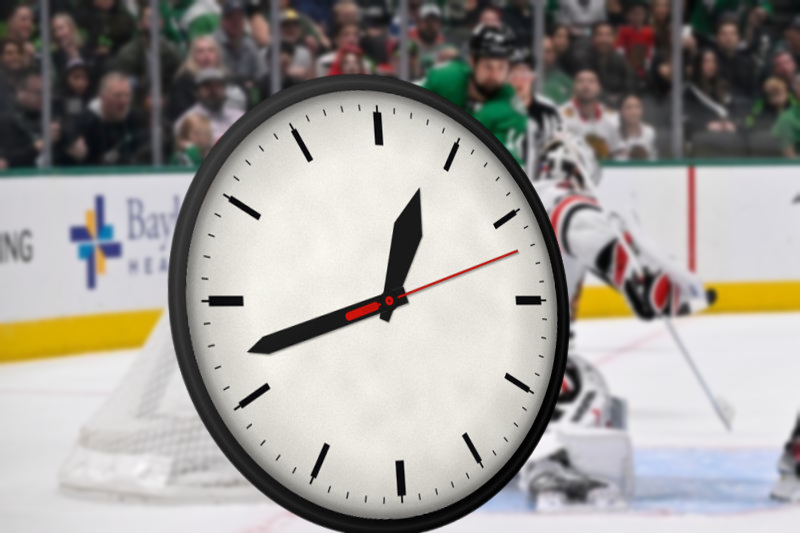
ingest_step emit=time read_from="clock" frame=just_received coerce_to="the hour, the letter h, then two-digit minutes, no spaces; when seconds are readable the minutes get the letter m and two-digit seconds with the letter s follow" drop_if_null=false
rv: 12h42m12s
